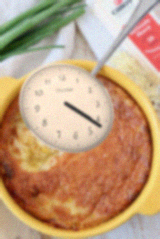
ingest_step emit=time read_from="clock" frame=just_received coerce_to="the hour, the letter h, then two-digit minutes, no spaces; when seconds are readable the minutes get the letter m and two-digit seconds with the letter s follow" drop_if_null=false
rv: 4h22
